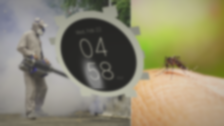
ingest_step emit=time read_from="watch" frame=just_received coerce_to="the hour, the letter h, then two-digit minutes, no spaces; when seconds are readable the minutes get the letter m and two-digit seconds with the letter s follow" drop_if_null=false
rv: 4h58
